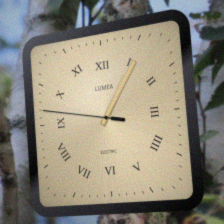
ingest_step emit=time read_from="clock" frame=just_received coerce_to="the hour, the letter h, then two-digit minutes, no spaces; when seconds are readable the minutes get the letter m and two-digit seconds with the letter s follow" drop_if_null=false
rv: 1h05m47s
